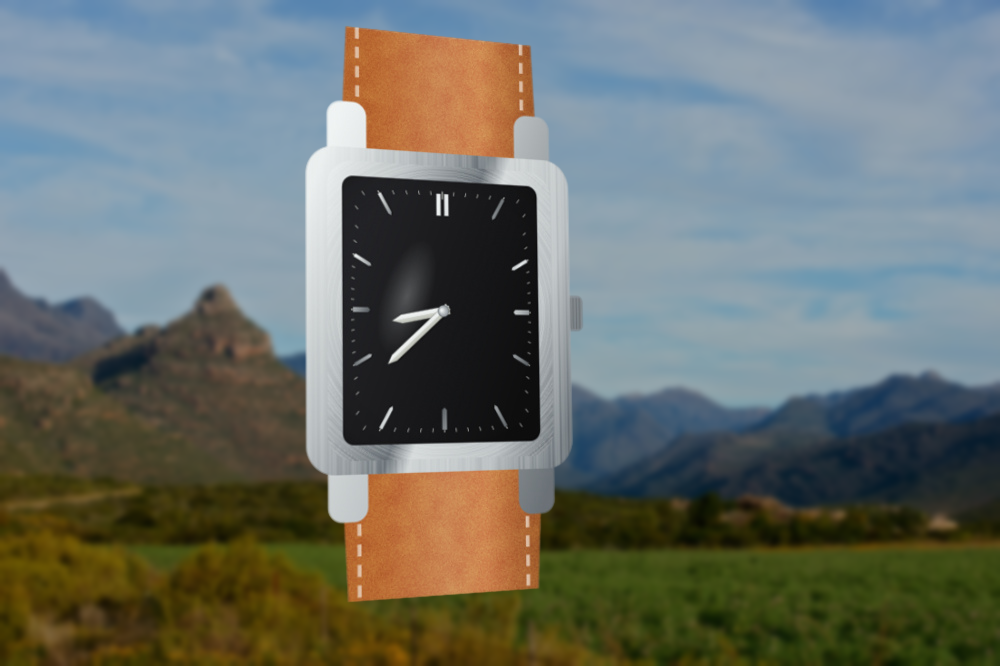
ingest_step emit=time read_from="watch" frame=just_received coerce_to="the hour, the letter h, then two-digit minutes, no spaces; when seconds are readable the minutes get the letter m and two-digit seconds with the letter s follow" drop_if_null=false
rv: 8h38
